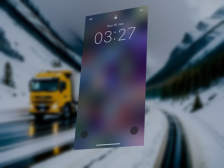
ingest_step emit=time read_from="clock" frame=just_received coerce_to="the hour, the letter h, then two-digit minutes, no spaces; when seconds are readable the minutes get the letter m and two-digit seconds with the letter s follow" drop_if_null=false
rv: 3h27
